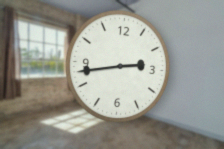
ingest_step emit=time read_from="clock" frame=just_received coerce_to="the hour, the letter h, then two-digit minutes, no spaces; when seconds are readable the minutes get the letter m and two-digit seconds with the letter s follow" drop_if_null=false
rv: 2h43
